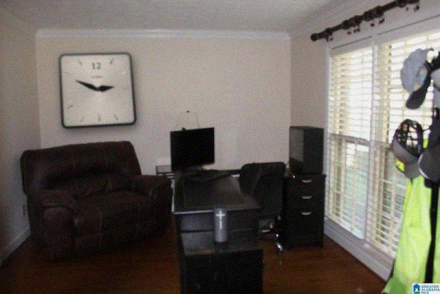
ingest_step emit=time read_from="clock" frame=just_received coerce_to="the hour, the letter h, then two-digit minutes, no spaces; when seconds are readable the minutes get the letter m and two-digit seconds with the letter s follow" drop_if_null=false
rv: 2h49
